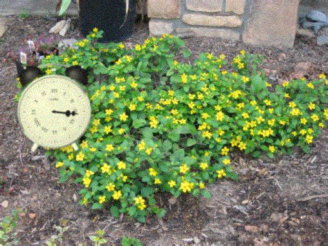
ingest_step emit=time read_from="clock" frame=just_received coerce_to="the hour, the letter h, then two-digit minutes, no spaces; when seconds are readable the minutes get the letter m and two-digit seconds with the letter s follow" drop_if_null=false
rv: 3h16
